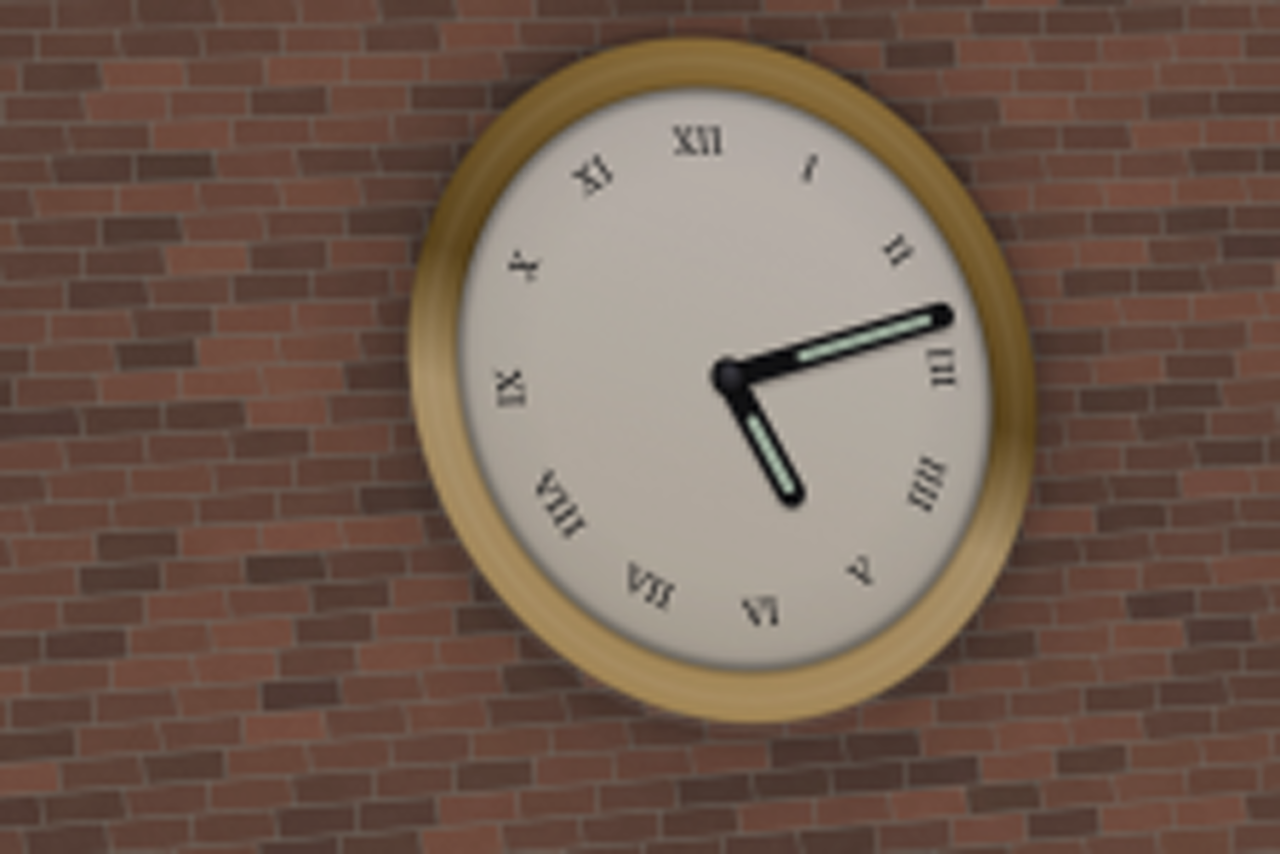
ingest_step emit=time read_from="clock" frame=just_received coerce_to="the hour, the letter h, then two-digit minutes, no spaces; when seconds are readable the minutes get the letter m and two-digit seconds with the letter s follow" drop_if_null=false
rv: 5h13
